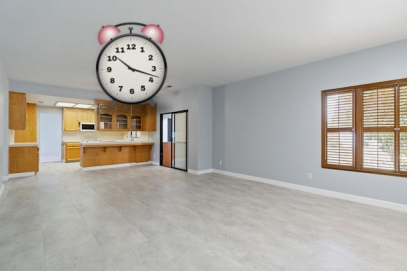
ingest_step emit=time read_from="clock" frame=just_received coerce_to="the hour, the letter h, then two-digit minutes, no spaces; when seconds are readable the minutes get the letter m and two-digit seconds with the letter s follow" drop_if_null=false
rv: 10h18
